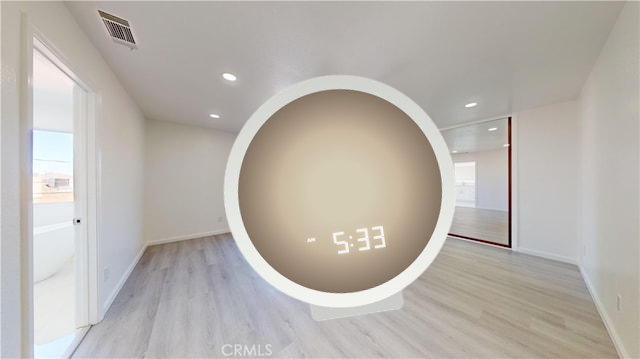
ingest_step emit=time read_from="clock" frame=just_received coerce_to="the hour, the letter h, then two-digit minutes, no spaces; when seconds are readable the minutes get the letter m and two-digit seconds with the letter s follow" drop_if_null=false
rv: 5h33
